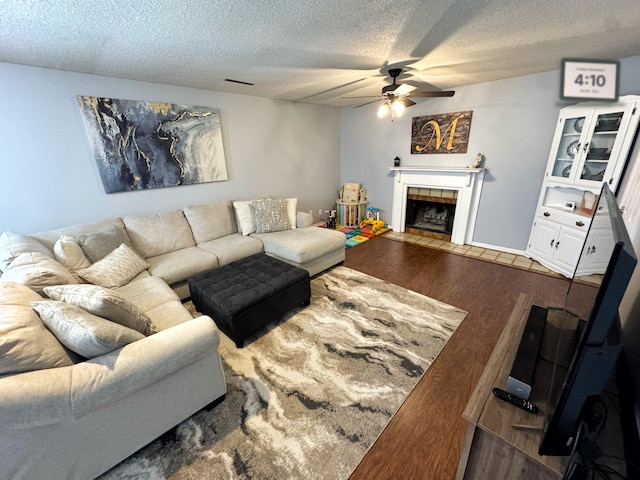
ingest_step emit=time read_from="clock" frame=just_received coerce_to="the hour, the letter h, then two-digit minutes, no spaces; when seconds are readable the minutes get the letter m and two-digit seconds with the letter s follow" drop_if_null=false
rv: 4h10
